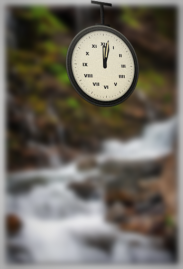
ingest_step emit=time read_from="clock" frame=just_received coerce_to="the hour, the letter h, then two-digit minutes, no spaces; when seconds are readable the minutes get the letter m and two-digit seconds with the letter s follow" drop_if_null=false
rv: 12h02
